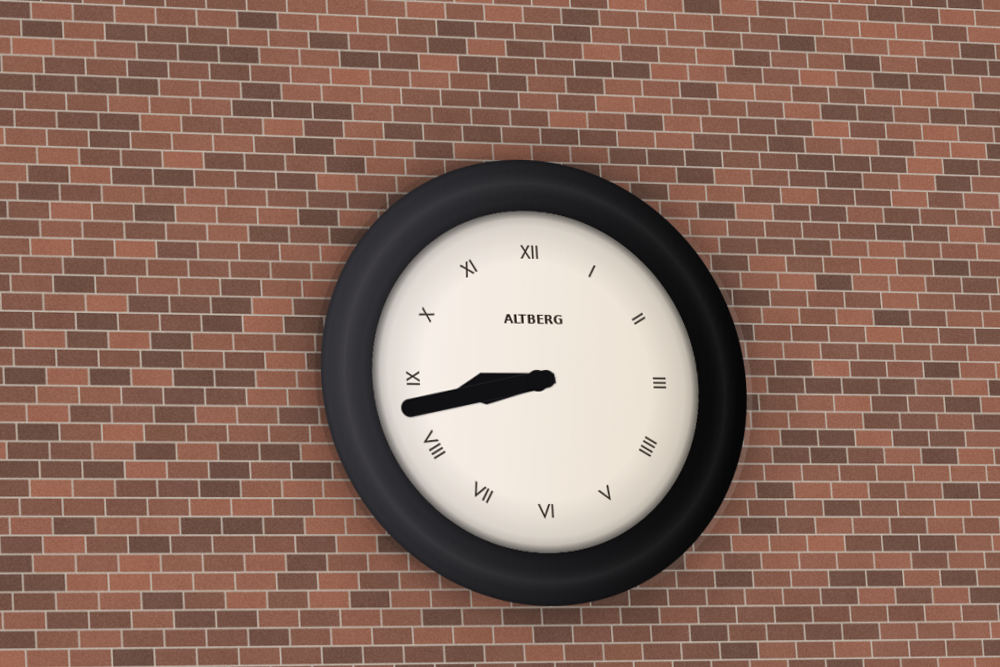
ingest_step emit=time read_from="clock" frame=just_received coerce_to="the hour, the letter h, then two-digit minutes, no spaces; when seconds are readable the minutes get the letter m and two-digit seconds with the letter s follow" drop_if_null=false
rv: 8h43
